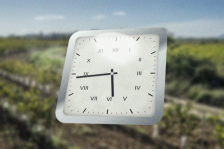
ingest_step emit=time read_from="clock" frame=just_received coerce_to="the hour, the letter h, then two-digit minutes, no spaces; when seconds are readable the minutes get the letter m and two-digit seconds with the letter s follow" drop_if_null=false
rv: 5h44
